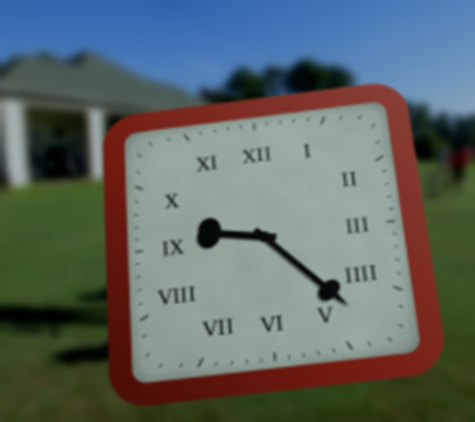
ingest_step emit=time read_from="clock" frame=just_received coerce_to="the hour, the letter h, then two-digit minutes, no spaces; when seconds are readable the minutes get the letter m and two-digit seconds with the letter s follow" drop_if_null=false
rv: 9h23
